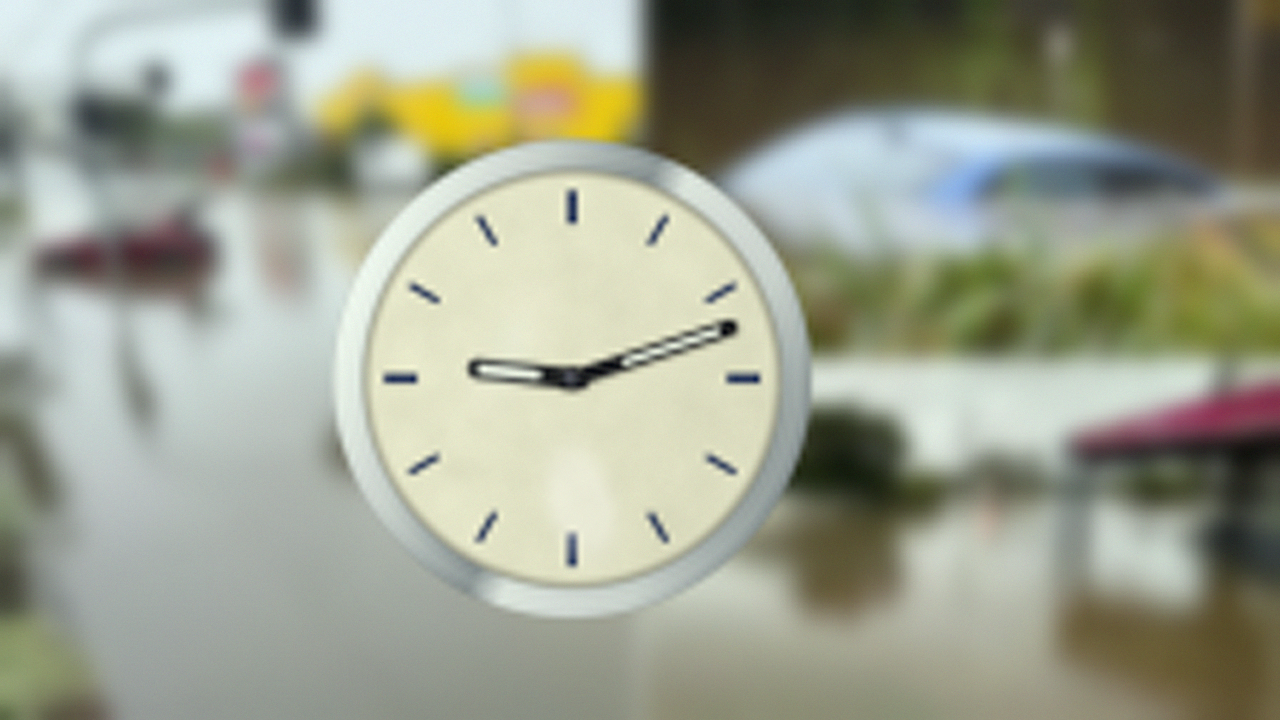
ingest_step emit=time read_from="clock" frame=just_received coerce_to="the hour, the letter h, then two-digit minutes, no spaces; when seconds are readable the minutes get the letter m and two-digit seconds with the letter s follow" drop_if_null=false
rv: 9h12
